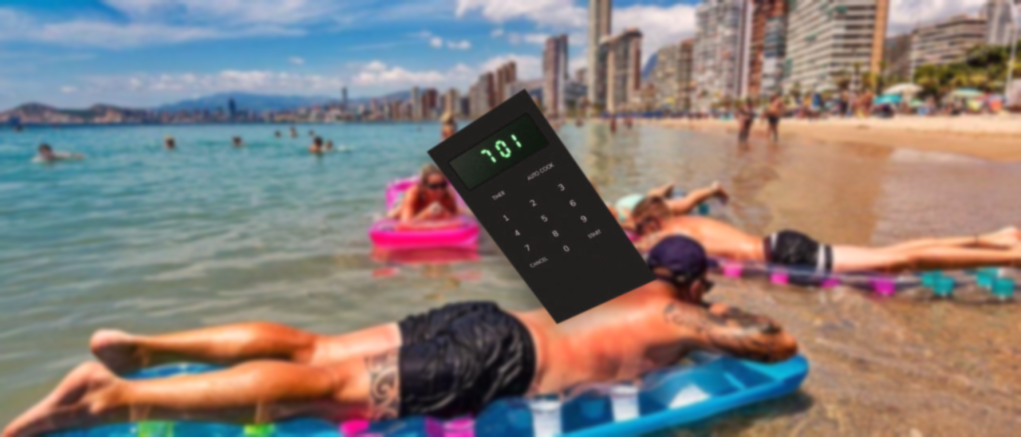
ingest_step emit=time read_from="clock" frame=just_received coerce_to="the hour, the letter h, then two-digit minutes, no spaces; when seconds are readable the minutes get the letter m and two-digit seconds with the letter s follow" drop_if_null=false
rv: 7h01
